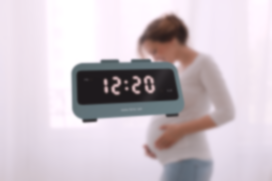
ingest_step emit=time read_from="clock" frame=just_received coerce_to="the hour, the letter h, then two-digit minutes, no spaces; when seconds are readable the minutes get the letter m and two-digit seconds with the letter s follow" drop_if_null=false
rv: 12h20
